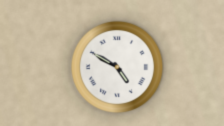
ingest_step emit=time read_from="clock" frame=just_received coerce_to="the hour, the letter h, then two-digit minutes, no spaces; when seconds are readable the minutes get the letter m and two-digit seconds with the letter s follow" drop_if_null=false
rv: 4h50
